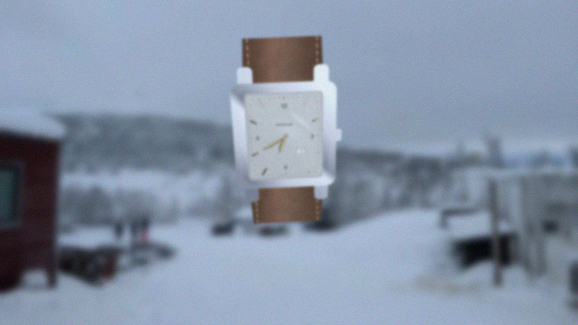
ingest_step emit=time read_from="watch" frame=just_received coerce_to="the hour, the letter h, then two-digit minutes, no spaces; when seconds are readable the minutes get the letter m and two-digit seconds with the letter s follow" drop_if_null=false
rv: 6h40
